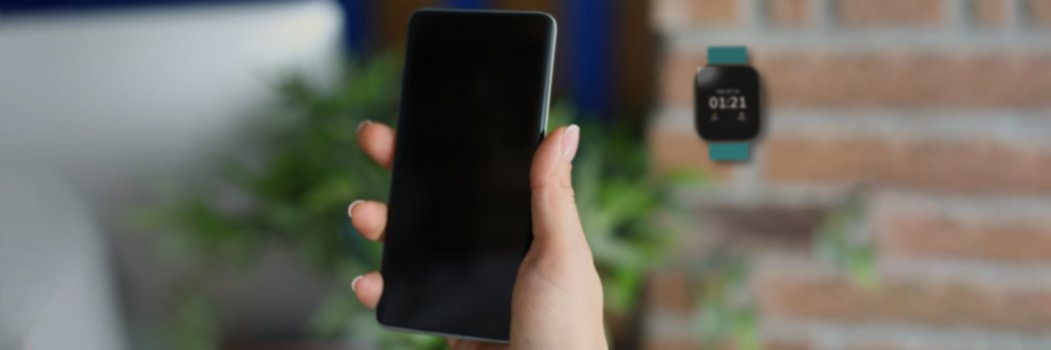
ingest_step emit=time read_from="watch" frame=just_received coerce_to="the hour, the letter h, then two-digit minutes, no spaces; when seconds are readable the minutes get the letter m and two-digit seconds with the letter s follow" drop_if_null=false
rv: 1h21
